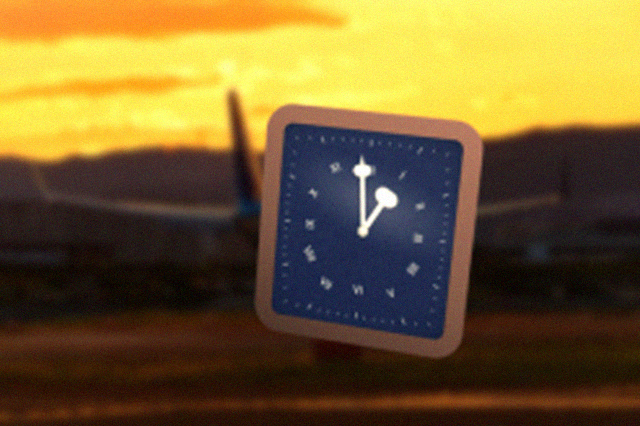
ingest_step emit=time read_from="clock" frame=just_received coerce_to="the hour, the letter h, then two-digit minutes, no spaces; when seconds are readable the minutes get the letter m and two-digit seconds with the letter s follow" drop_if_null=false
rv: 12h59
